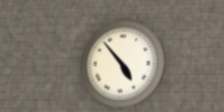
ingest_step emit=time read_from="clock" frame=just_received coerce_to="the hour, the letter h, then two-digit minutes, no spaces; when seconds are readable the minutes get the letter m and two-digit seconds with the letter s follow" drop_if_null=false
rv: 4h53
